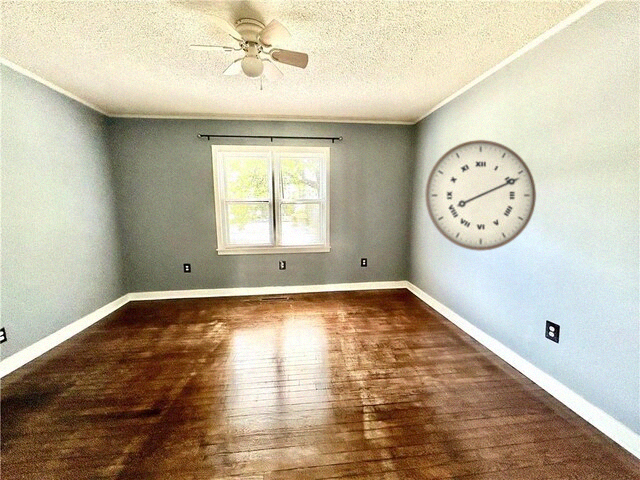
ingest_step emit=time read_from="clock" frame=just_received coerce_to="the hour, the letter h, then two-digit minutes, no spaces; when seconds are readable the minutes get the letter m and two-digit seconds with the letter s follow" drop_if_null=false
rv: 8h11
